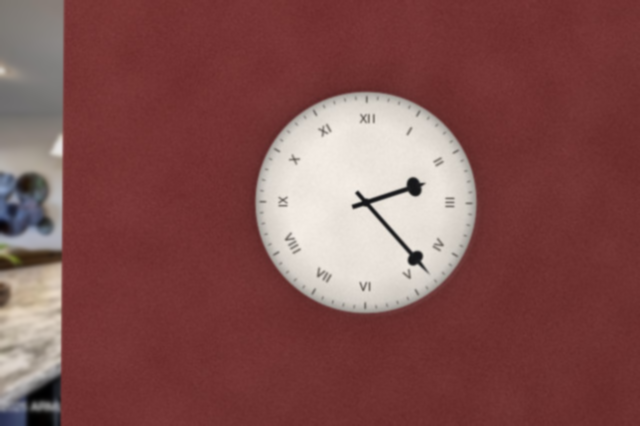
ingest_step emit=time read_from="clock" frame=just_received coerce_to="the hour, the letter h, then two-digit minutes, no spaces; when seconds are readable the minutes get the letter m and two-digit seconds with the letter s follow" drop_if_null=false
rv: 2h23
